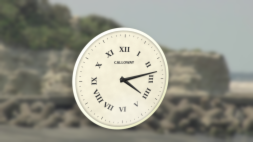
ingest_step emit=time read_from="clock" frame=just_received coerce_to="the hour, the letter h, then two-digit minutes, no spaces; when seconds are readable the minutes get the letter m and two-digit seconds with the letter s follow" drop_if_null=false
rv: 4h13
